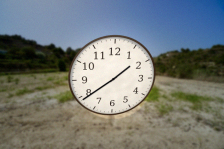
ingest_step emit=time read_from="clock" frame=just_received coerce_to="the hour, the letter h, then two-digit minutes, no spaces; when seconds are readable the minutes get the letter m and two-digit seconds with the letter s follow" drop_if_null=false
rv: 1h39
